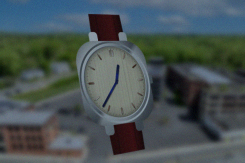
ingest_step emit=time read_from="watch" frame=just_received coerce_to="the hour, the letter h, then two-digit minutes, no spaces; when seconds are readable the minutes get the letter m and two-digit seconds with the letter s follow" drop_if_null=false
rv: 12h37
